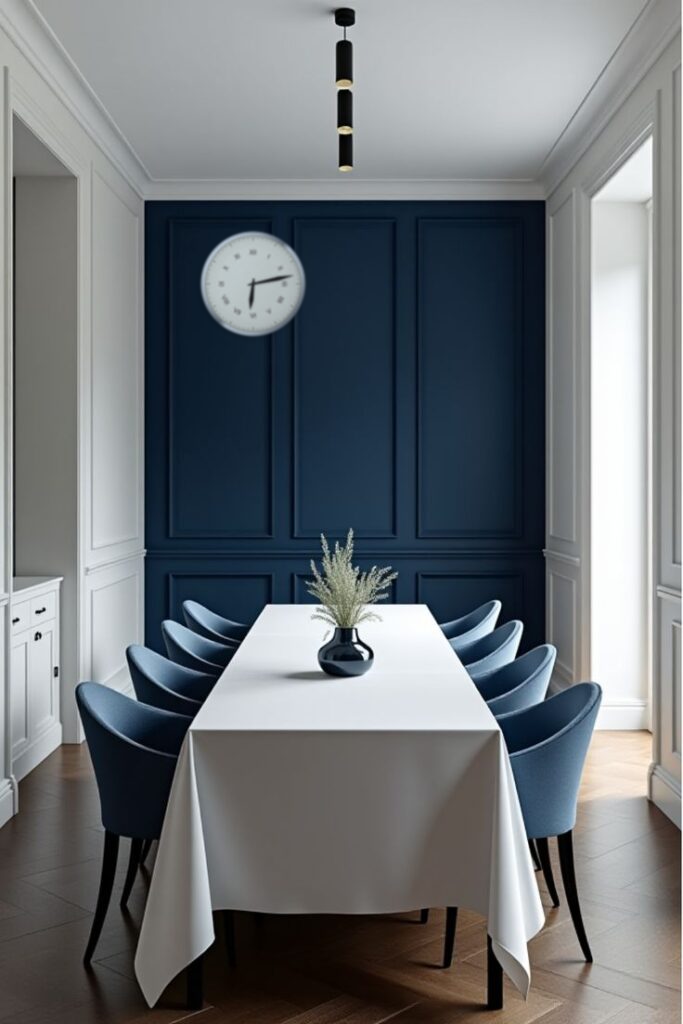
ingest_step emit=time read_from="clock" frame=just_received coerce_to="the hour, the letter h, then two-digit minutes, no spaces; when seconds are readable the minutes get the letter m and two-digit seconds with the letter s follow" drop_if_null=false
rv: 6h13
